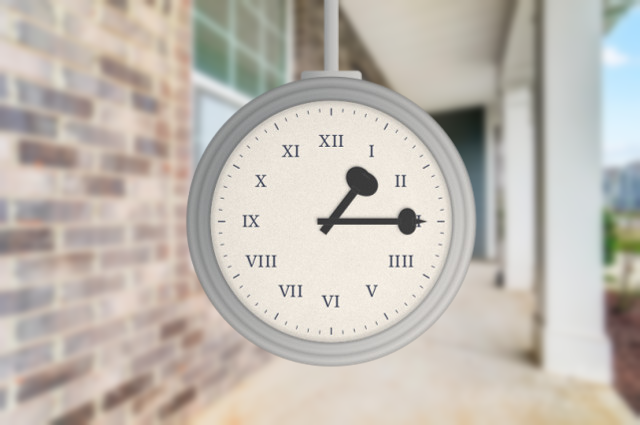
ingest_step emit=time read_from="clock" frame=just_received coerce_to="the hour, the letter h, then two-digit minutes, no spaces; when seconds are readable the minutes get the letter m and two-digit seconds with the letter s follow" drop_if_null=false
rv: 1h15
